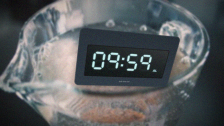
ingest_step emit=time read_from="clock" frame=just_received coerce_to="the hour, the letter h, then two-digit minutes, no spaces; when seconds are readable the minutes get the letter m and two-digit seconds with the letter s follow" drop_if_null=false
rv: 9h59
